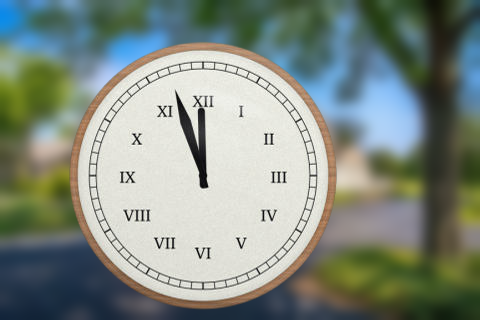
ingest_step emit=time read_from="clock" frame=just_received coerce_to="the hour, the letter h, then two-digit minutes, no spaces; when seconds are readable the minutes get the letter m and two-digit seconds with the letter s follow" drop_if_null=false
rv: 11h57
